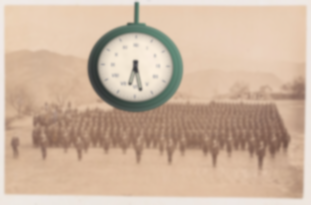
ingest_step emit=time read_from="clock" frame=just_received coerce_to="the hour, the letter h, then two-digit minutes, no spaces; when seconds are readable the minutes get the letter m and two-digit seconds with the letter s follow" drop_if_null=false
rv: 6h28
